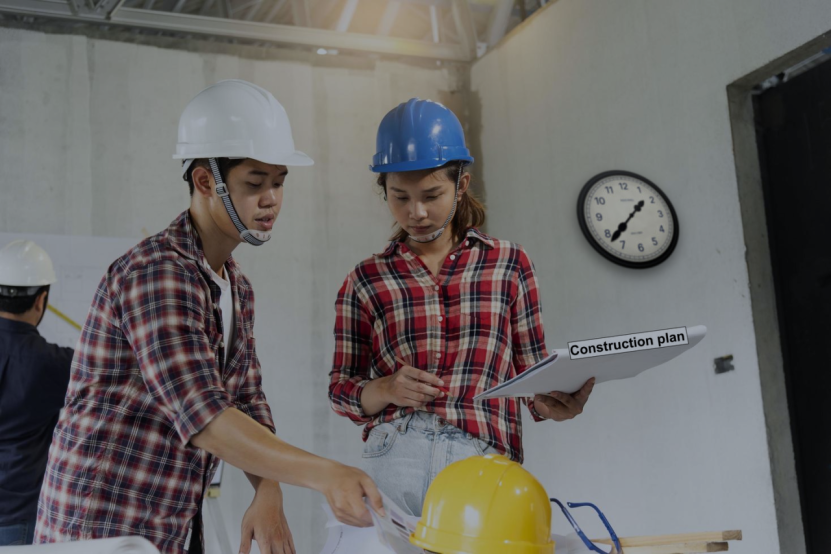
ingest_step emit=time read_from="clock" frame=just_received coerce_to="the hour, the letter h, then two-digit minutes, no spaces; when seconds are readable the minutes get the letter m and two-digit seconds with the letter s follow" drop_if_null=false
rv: 1h38
